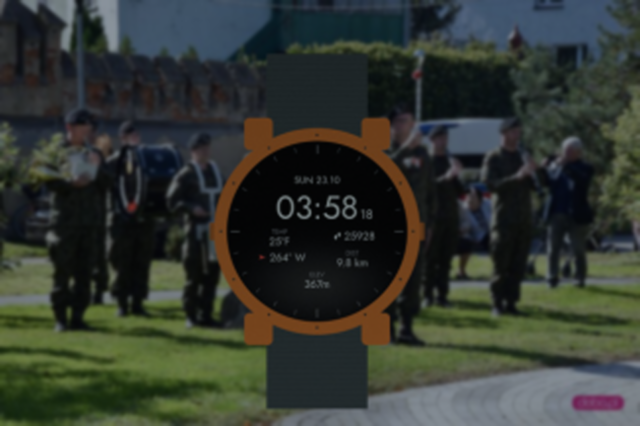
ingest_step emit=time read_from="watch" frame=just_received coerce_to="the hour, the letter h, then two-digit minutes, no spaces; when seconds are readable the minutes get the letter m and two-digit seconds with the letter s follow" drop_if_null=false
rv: 3h58
